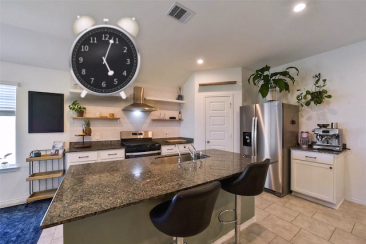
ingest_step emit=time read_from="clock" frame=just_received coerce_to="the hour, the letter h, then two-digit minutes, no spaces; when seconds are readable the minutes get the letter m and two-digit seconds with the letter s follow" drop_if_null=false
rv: 5h03
